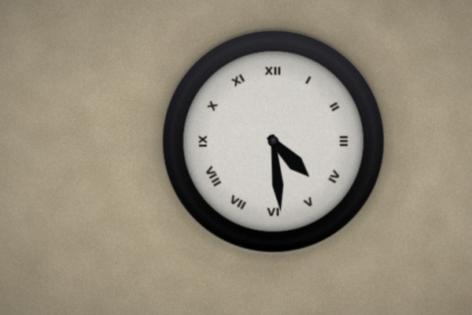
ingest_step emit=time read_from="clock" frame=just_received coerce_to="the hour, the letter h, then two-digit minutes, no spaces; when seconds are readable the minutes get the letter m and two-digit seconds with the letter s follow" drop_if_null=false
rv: 4h29
